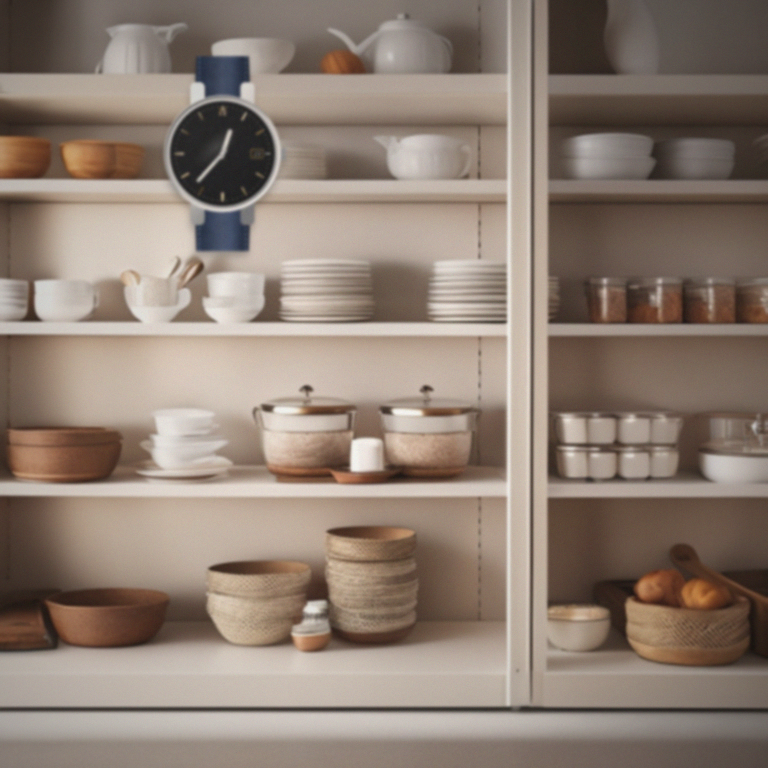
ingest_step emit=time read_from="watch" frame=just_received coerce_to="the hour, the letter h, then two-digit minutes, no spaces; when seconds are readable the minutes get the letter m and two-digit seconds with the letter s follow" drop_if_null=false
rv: 12h37
